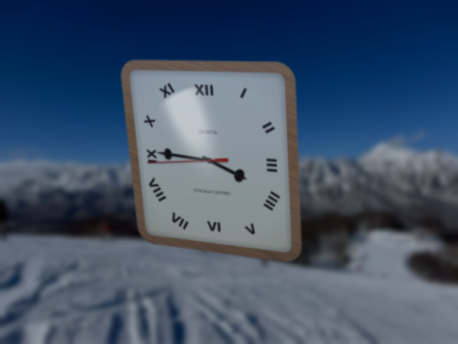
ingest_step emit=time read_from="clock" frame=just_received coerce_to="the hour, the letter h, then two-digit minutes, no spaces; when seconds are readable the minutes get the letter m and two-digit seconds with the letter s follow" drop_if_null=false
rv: 3h45m44s
